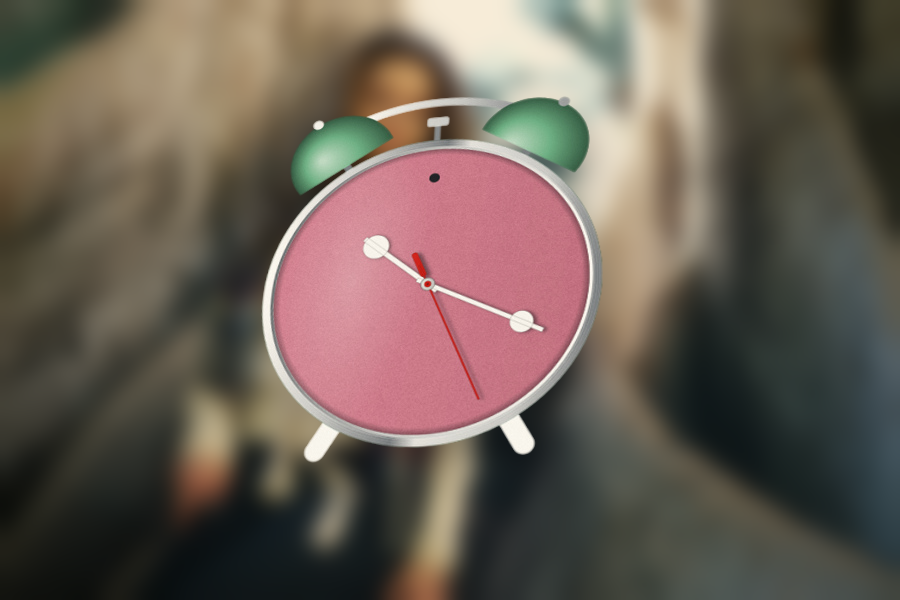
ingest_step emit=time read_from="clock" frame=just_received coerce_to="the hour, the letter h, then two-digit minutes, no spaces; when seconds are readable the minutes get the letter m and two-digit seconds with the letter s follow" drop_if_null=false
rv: 10h19m26s
